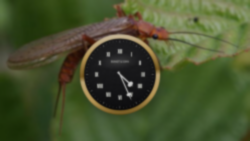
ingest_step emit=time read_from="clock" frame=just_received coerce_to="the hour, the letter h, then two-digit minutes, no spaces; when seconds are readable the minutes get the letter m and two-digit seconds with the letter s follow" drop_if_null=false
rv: 4h26
